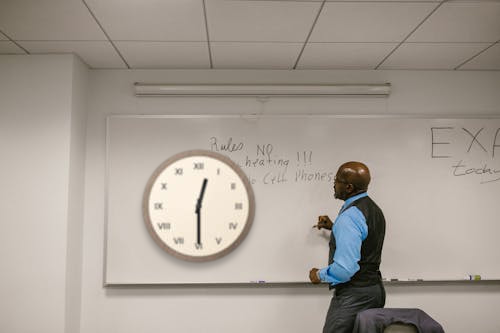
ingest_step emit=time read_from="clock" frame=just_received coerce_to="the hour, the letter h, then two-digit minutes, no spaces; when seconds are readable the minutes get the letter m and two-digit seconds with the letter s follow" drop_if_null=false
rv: 12h30
